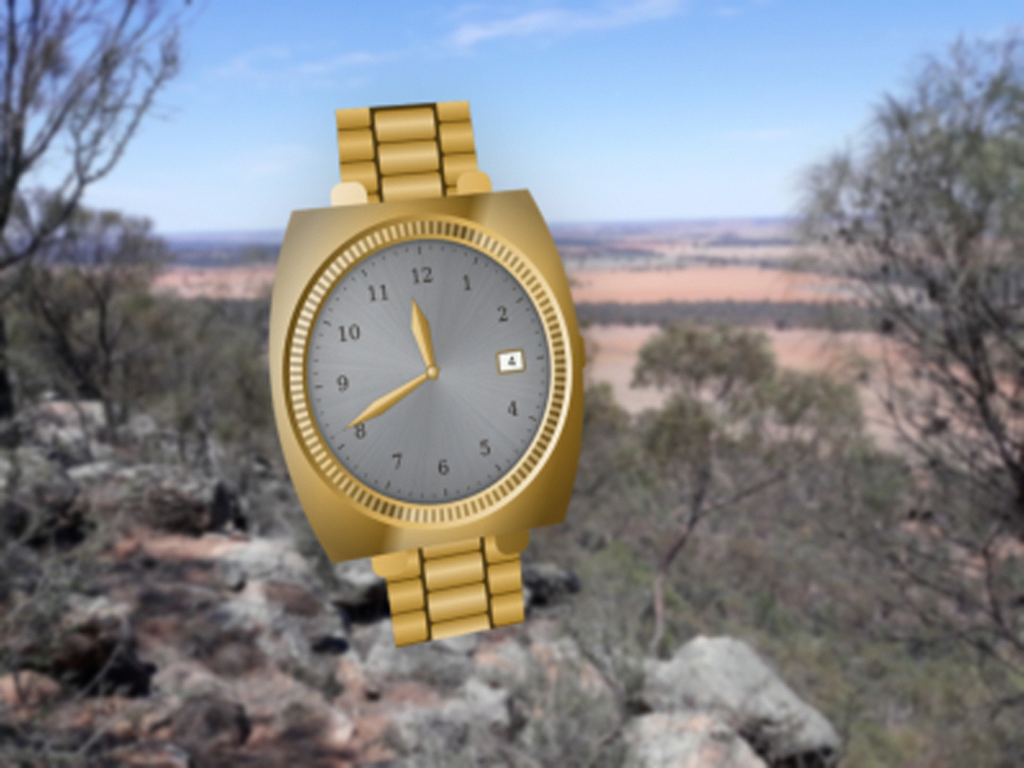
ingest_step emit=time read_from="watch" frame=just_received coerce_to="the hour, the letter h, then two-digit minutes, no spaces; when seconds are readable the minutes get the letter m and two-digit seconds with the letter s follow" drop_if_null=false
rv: 11h41
